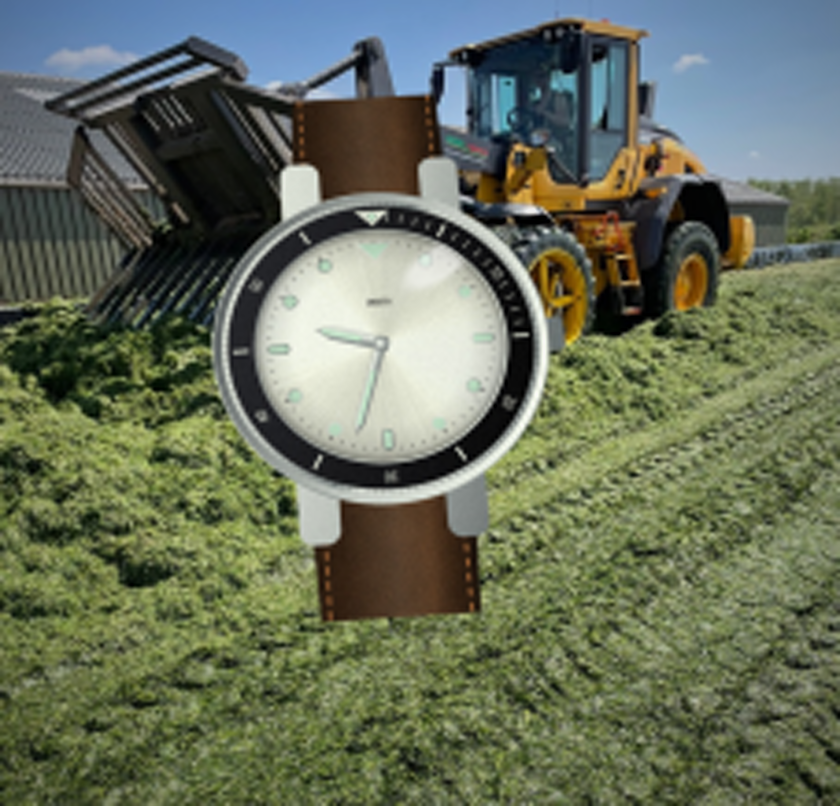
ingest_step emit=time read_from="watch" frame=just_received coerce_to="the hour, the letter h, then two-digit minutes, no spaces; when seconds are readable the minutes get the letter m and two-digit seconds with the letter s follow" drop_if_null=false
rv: 9h33
